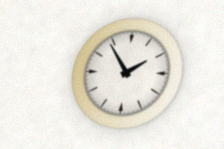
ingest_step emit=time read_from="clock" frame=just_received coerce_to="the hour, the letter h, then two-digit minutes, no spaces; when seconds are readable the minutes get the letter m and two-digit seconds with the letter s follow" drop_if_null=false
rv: 1h54
